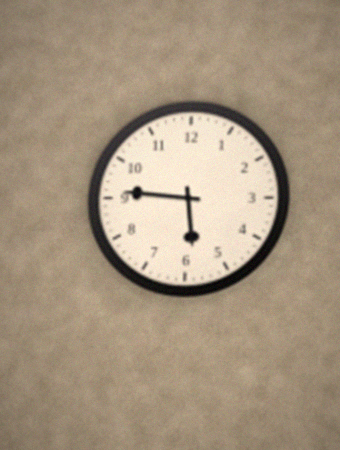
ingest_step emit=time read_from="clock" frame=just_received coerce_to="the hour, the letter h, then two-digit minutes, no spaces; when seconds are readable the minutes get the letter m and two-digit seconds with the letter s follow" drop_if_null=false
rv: 5h46
